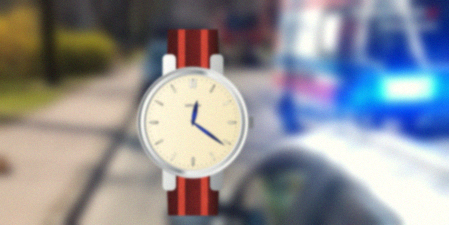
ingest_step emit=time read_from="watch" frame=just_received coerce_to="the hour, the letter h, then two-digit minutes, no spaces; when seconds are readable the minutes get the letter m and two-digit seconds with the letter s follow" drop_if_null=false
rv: 12h21
